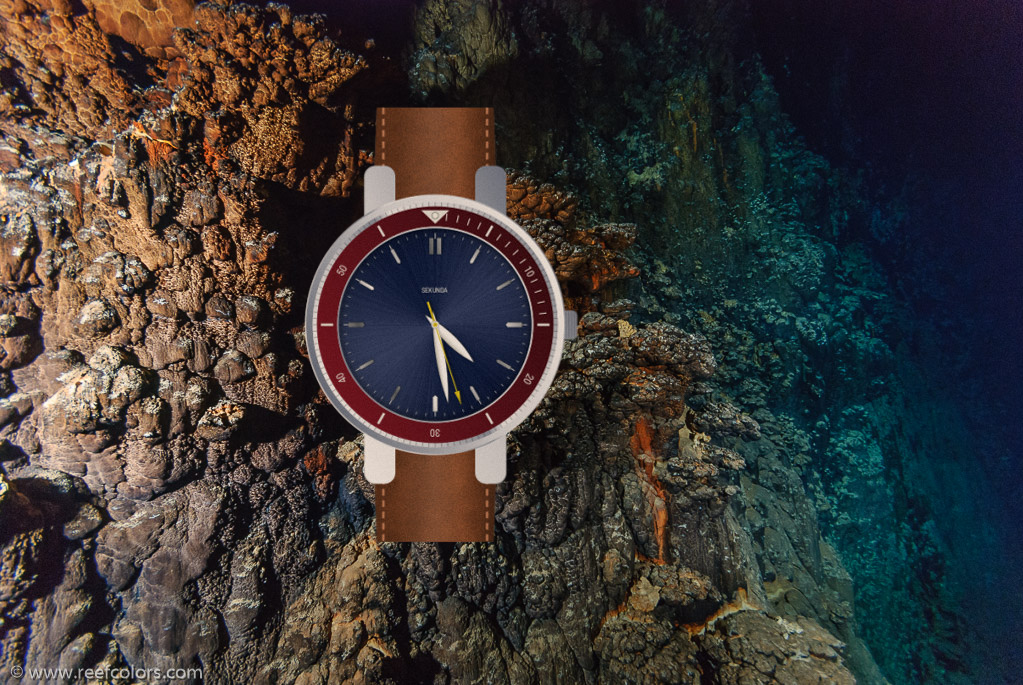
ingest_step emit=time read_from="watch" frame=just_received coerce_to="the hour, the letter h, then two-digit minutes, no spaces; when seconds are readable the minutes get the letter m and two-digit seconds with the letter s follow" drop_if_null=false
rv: 4h28m27s
